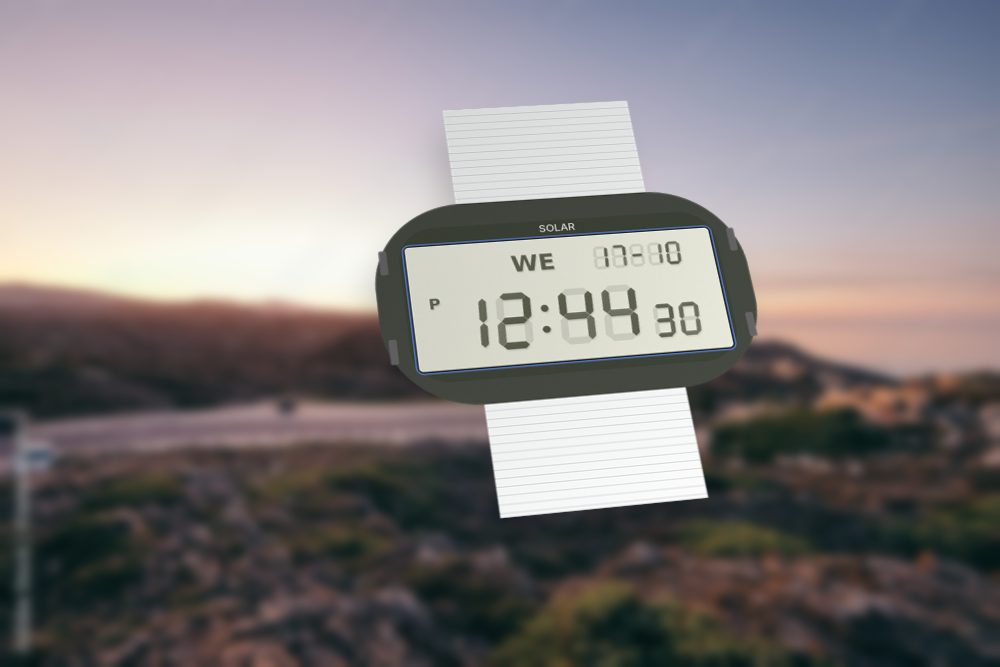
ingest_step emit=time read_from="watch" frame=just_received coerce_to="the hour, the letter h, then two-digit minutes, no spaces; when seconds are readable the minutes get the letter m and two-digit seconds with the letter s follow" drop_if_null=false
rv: 12h44m30s
